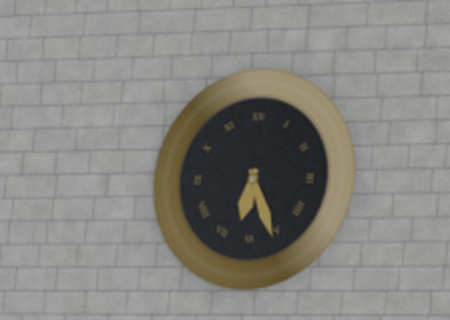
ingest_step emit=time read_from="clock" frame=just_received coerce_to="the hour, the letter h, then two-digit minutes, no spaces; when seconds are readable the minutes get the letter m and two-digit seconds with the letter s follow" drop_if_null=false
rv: 6h26
